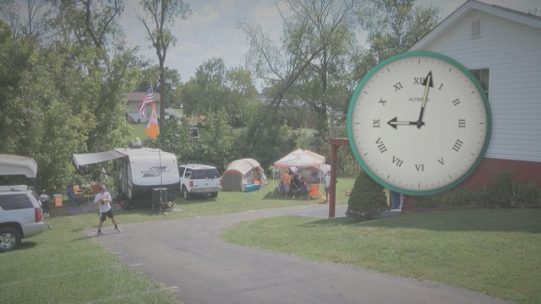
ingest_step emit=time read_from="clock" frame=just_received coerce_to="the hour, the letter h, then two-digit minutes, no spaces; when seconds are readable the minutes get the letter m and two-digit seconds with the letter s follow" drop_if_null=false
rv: 9h02
